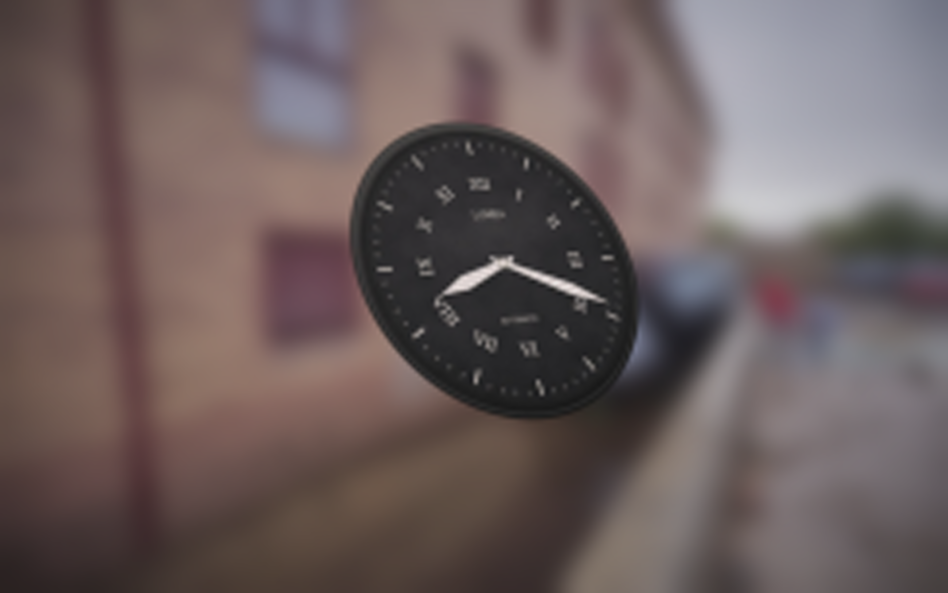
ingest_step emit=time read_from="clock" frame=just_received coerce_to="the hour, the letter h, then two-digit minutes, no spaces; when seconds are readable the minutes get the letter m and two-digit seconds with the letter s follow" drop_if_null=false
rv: 8h19
